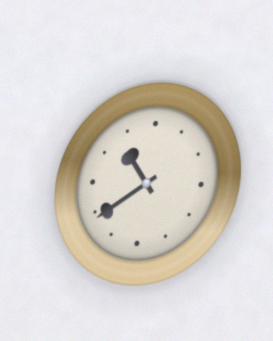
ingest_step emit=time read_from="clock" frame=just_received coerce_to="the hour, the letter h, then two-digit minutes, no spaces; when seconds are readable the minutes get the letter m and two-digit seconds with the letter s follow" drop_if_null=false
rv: 10h39
